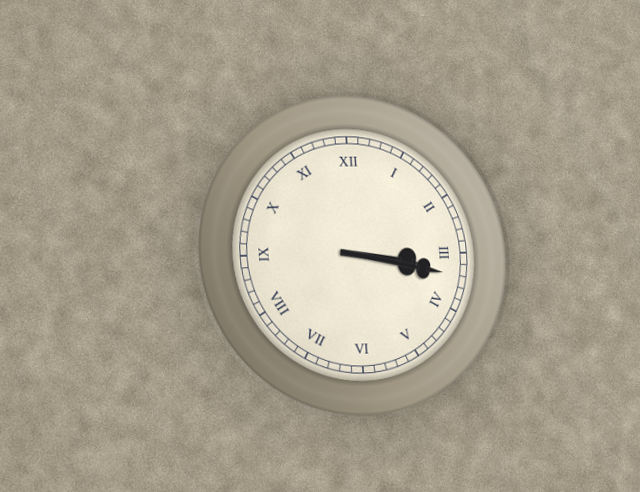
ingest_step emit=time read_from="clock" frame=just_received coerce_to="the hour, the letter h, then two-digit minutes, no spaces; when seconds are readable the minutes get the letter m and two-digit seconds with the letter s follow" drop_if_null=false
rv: 3h17
